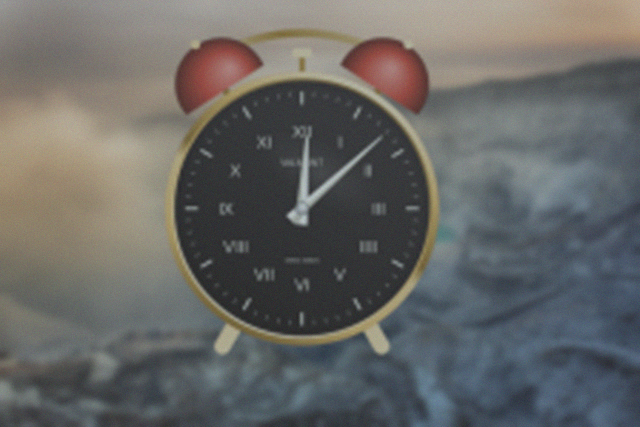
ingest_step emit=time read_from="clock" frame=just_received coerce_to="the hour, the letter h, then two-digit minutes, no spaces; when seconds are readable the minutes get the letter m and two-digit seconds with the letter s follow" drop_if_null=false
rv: 12h08
